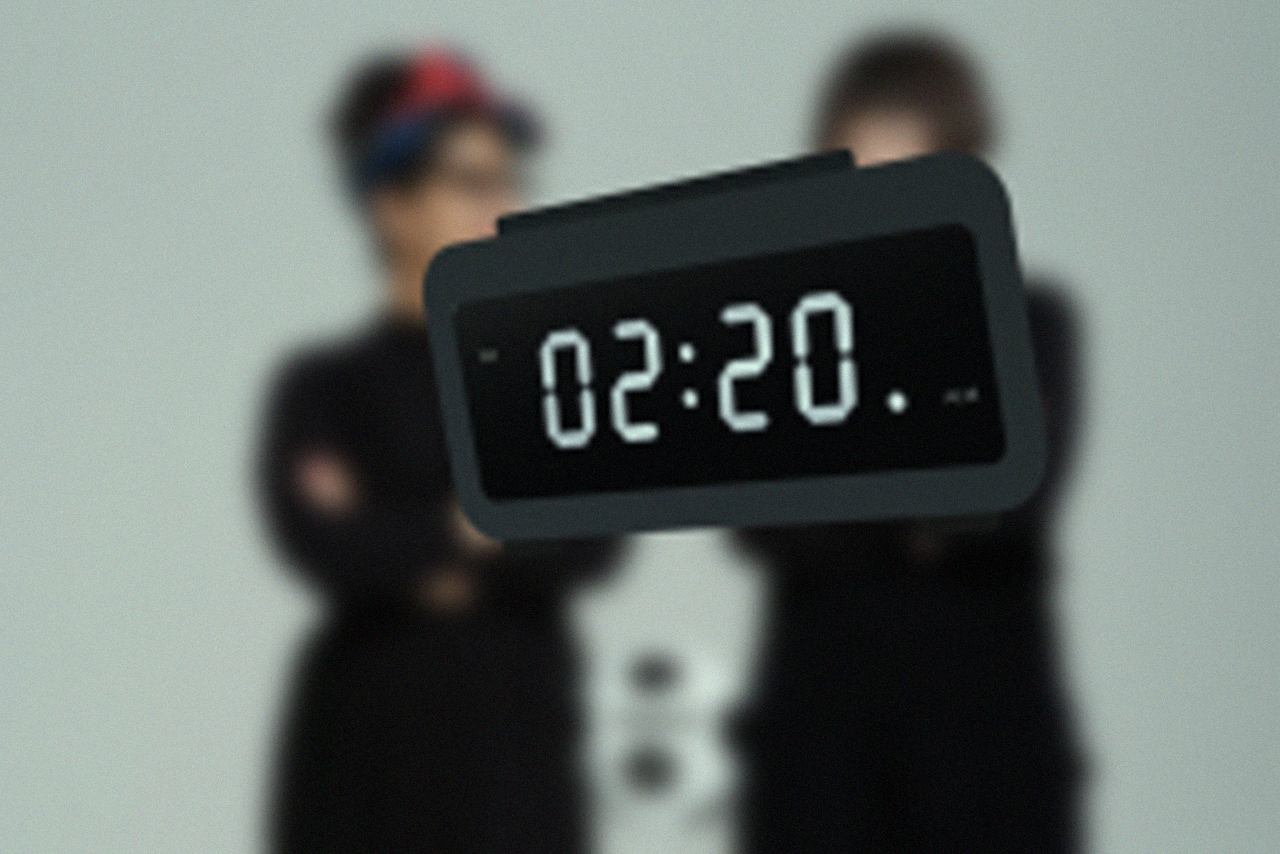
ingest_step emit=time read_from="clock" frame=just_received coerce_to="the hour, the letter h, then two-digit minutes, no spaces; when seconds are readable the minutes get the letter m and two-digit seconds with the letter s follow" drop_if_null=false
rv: 2h20
